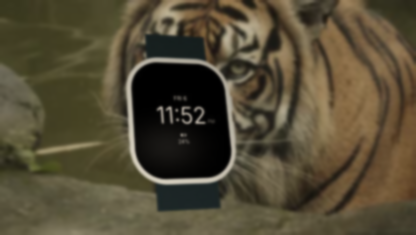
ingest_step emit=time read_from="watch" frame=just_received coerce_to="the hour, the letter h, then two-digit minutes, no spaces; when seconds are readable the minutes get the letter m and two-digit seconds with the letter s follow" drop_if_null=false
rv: 11h52
